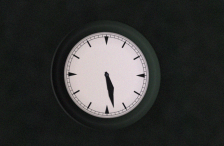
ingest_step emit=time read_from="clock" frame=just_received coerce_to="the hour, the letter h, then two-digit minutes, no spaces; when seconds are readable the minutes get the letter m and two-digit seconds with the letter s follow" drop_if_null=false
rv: 5h28
